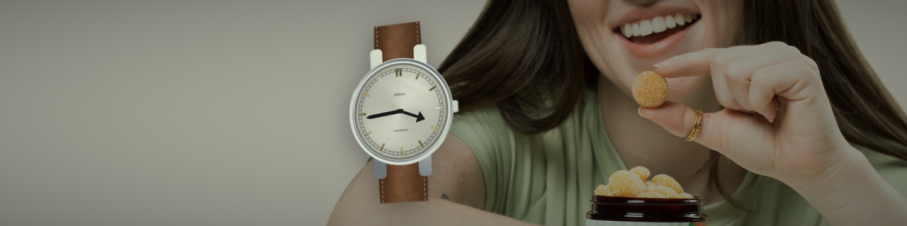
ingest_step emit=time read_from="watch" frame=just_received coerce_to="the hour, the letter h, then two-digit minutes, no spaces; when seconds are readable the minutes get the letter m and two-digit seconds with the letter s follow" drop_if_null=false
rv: 3h44
